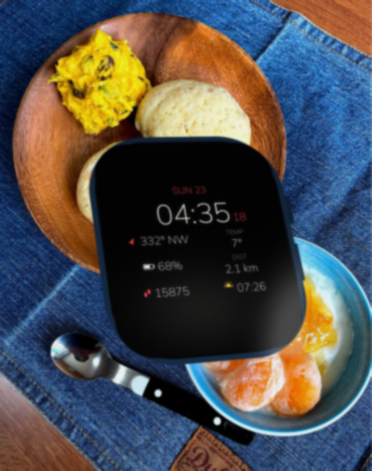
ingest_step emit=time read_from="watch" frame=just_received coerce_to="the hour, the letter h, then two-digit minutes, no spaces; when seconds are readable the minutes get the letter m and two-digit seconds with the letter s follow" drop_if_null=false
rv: 4h35m18s
